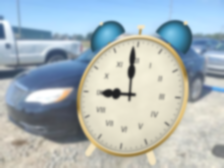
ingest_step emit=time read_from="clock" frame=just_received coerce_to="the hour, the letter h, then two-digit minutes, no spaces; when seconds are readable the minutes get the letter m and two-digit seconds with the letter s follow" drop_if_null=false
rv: 8h59
